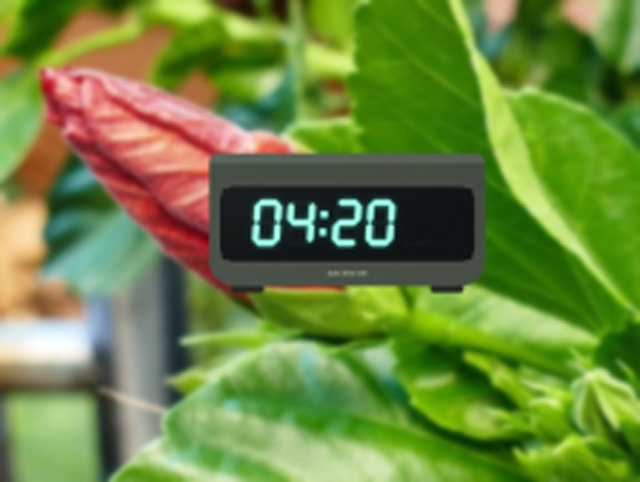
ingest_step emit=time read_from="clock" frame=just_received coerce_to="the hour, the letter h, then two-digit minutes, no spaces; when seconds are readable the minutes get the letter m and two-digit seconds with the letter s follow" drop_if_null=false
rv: 4h20
